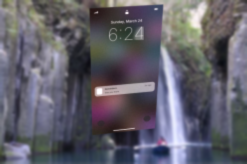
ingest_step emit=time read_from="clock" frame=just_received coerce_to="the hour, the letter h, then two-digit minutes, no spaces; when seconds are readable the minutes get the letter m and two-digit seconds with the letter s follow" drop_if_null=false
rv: 6h24
